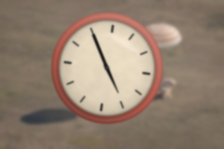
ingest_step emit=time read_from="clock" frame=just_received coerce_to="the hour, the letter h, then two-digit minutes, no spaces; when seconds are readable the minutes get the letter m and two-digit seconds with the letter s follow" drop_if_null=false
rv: 4h55
